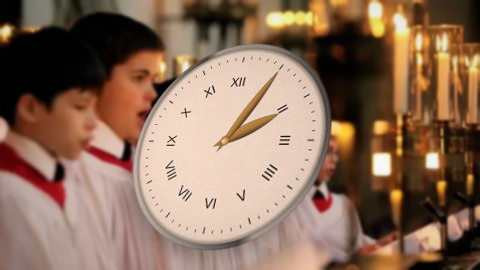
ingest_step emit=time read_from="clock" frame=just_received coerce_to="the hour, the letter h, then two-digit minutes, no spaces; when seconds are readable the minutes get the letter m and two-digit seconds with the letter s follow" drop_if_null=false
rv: 2h05
